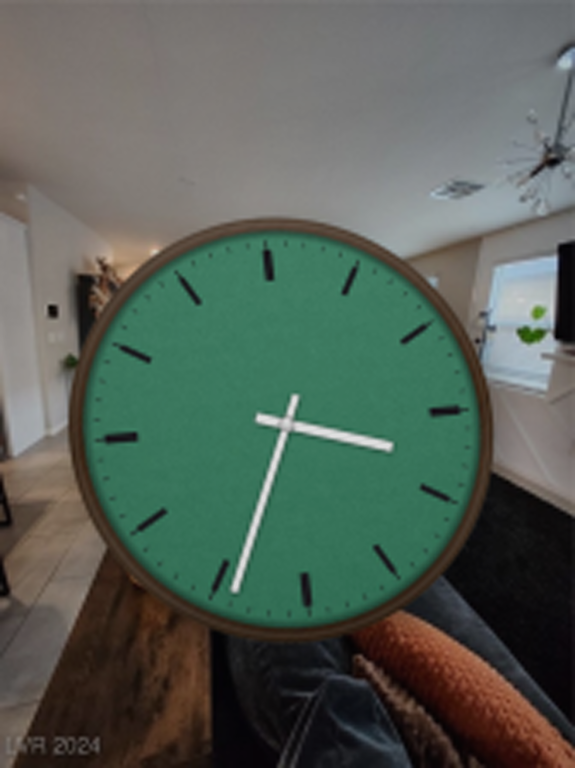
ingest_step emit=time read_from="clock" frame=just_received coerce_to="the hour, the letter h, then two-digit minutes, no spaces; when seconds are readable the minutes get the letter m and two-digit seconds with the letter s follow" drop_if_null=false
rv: 3h34
